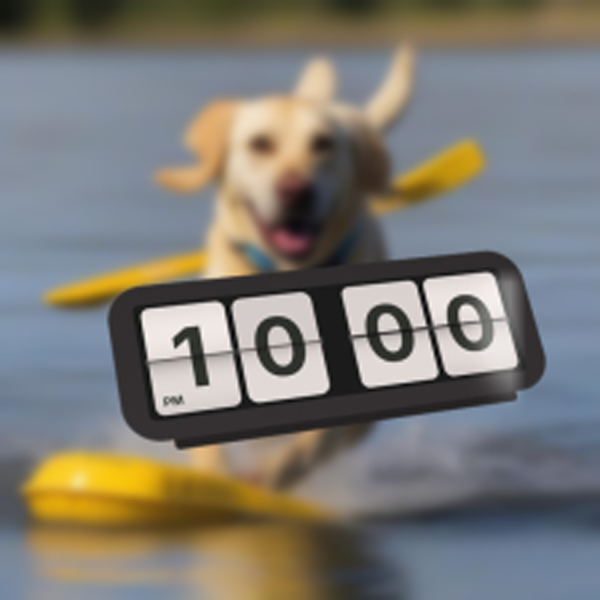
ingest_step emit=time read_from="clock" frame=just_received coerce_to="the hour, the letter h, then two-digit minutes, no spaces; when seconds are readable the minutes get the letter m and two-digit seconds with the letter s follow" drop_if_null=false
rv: 10h00
